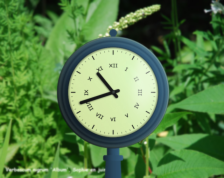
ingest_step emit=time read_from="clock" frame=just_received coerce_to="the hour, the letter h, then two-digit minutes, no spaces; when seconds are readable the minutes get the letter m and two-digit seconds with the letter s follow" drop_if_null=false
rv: 10h42
